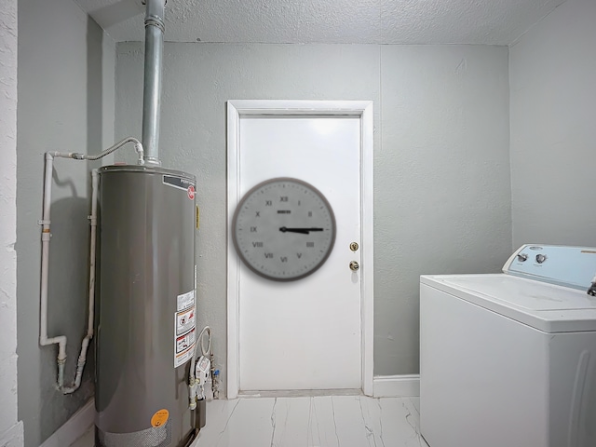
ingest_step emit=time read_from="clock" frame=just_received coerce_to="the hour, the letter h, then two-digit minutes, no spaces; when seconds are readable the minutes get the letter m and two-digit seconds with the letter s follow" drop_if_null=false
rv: 3h15
